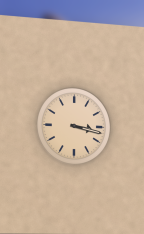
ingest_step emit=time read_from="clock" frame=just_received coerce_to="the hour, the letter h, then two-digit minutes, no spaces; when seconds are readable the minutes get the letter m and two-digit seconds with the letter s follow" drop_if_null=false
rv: 3h17
